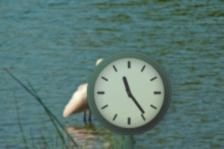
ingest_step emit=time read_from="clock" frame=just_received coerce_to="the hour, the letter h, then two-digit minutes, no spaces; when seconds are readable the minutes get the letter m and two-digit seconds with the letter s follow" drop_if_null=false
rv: 11h24
